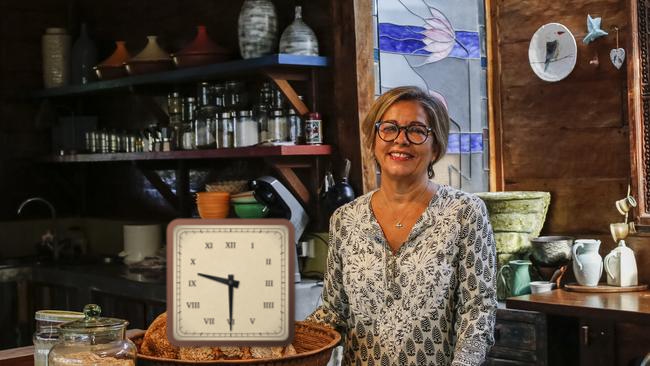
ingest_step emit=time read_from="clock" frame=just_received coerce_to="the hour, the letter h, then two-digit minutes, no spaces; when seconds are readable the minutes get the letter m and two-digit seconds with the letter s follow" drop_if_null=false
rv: 9h30
